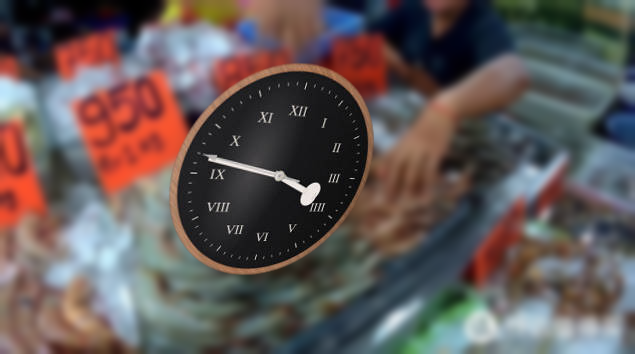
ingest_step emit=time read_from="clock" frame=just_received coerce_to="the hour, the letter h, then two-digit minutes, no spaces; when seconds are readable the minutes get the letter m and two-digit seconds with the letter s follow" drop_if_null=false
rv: 3h46m47s
